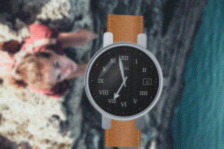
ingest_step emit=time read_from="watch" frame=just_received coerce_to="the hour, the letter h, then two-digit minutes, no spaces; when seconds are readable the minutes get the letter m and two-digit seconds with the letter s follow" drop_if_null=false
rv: 6h58
